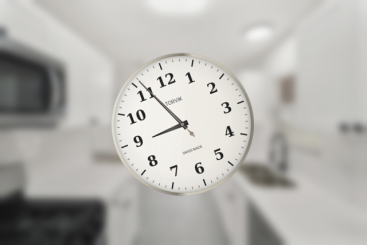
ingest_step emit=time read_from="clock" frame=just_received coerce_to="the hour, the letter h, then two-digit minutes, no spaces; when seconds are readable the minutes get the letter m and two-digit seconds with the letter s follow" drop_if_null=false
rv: 8h55m56s
